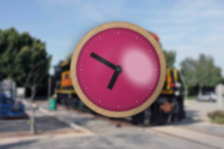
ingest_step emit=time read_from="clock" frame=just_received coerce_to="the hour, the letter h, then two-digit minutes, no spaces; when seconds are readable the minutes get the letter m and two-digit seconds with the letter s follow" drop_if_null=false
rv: 6h50
